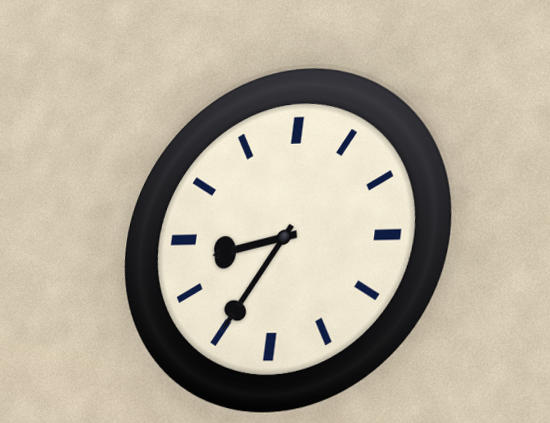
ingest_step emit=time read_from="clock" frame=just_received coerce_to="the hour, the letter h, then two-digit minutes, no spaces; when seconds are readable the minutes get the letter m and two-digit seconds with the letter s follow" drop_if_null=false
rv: 8h35
